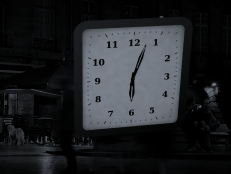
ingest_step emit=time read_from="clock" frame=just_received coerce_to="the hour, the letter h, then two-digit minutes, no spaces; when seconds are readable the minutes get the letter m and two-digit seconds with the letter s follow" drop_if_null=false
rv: 6h03
